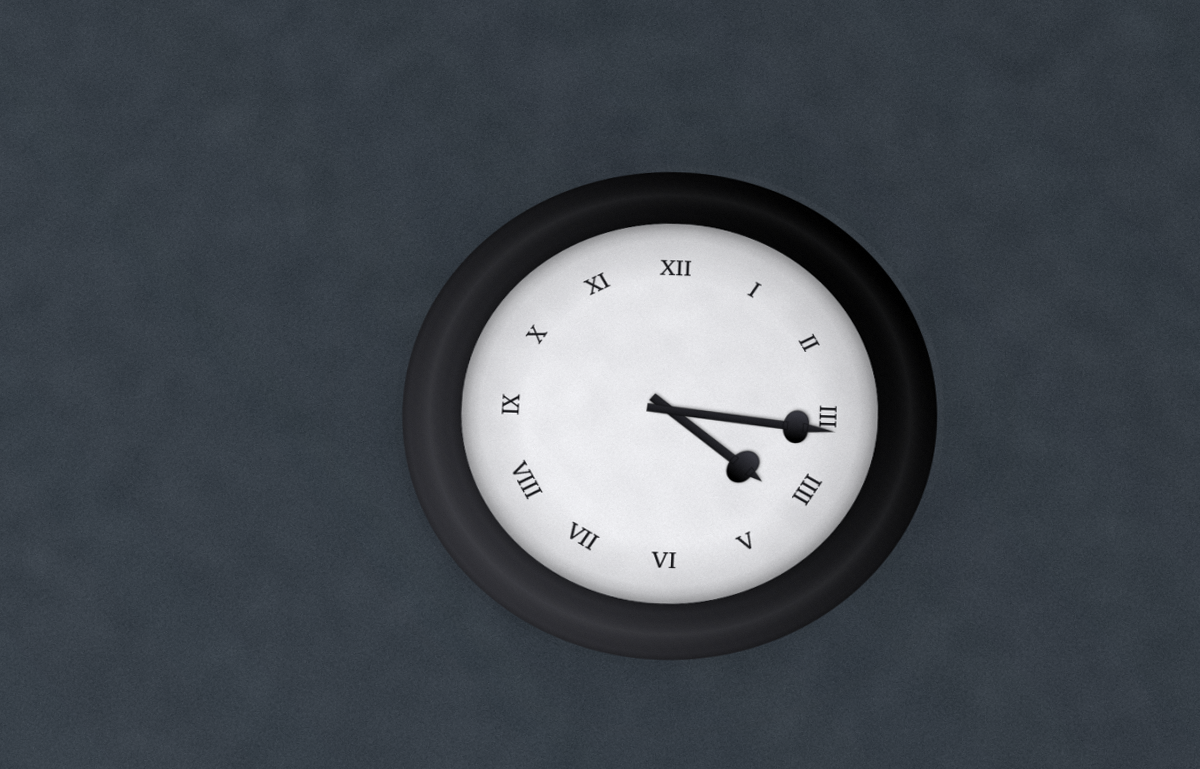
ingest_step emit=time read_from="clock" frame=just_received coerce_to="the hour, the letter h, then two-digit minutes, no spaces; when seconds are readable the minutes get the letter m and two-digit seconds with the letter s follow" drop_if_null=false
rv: 4h16
